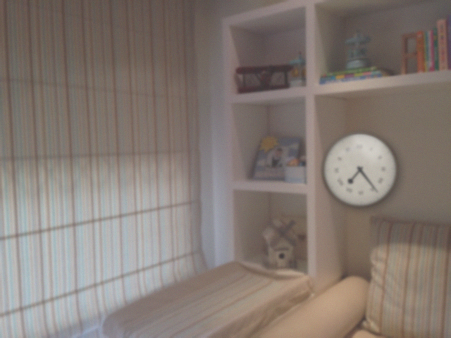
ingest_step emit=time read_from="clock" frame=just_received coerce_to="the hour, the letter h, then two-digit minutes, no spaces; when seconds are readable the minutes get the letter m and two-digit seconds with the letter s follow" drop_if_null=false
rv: 7h24
